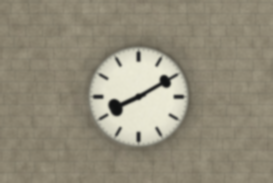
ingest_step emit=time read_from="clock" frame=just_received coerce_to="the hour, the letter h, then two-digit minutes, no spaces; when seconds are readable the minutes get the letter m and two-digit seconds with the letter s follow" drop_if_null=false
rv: 8h10
